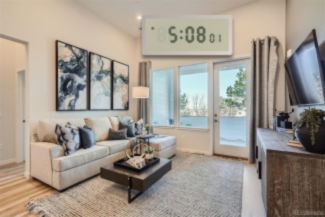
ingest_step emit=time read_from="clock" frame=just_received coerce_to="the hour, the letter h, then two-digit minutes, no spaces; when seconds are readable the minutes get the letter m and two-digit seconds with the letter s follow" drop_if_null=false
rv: 5h08m01s
